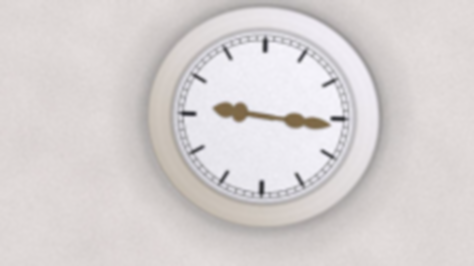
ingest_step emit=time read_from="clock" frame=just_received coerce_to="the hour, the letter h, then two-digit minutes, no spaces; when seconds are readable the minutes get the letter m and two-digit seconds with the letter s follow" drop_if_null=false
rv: 9h16
